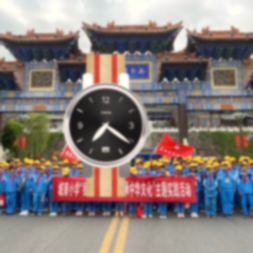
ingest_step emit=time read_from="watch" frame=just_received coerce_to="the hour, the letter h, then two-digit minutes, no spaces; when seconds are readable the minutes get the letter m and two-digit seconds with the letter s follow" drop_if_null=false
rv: 7h21
